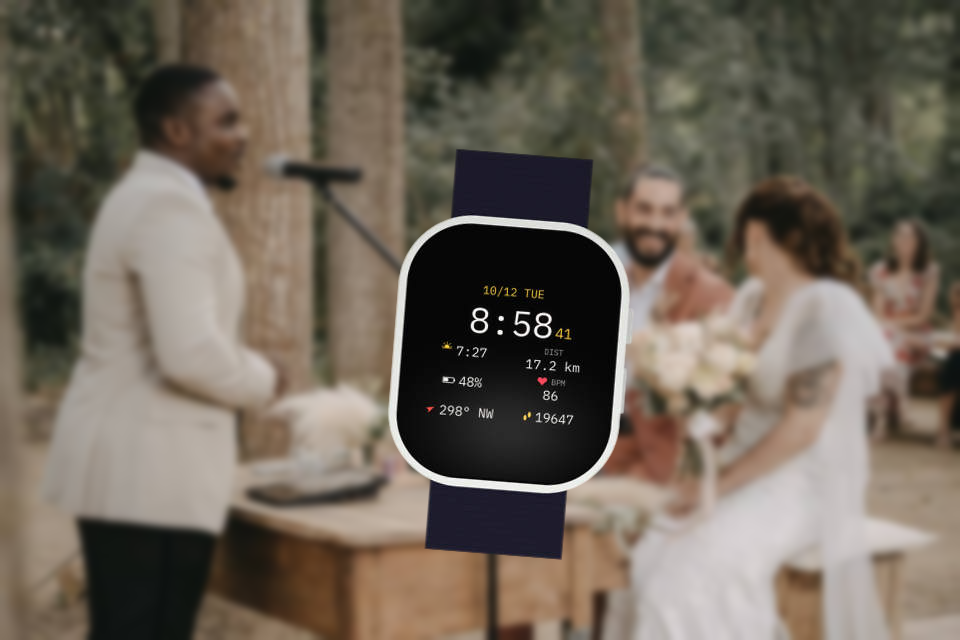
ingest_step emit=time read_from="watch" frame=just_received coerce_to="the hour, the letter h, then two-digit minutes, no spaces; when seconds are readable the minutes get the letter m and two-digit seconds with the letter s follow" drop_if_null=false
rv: 8h58m41s
